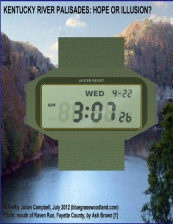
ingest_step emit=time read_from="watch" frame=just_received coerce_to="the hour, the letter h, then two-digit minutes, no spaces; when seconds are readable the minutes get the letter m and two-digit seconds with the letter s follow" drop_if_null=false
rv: 3h07m26s
